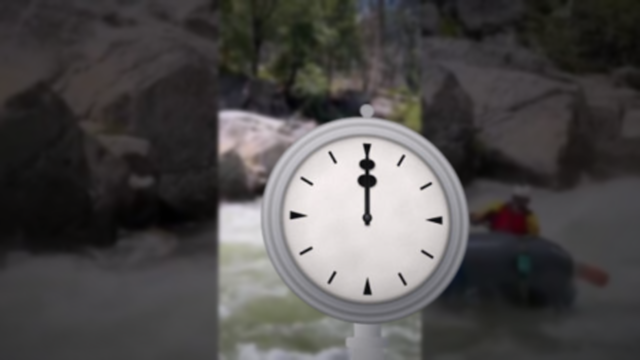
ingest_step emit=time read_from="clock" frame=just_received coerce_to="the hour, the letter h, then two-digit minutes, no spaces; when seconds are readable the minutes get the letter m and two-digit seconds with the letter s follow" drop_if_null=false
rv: 12h00
